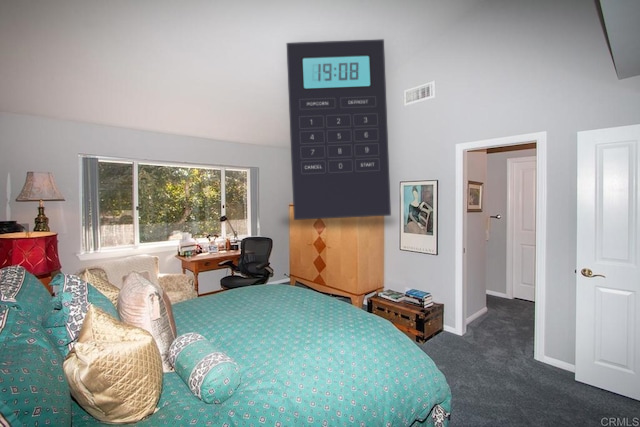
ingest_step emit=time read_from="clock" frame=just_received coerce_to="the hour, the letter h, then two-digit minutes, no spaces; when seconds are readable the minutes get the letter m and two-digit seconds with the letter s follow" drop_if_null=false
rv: 19h08
